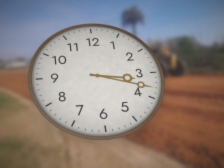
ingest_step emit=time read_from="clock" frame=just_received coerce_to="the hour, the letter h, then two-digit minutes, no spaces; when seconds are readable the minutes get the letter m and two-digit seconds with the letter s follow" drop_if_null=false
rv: 3h18
